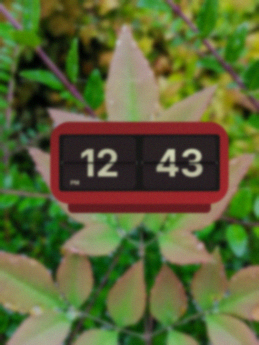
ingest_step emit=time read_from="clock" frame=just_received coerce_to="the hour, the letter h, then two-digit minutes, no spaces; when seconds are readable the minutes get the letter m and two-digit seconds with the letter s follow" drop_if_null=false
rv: 12h43
